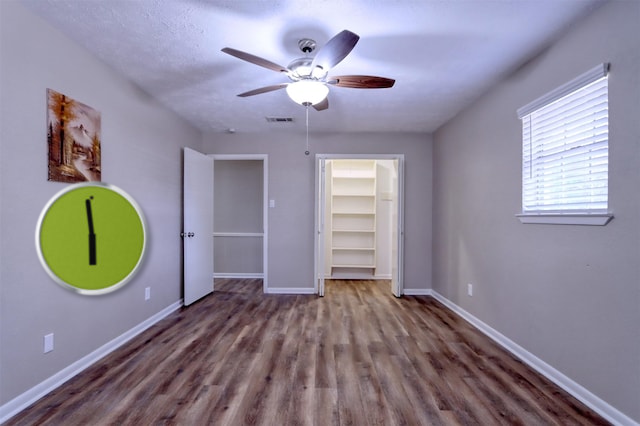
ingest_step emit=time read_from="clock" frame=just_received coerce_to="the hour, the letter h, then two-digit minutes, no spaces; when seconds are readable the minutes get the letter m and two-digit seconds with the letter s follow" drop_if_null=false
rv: 5h59
